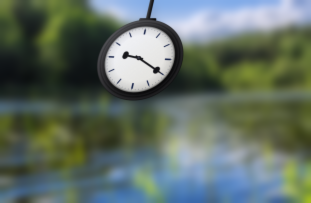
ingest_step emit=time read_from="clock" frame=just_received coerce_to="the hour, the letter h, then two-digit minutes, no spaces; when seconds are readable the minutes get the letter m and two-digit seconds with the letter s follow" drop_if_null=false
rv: 9h20
